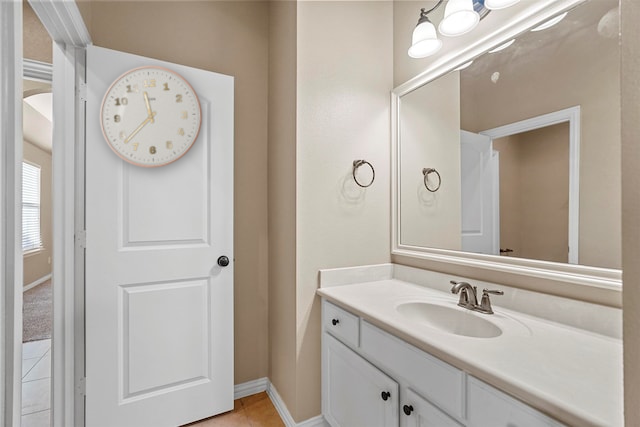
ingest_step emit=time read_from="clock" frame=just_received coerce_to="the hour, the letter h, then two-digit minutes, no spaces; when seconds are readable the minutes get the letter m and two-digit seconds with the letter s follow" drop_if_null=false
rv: 11h38
